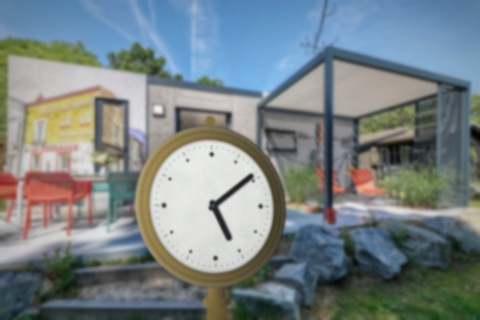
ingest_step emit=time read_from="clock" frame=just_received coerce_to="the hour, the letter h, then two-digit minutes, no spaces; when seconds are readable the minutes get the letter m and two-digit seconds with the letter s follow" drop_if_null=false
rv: 5h09
